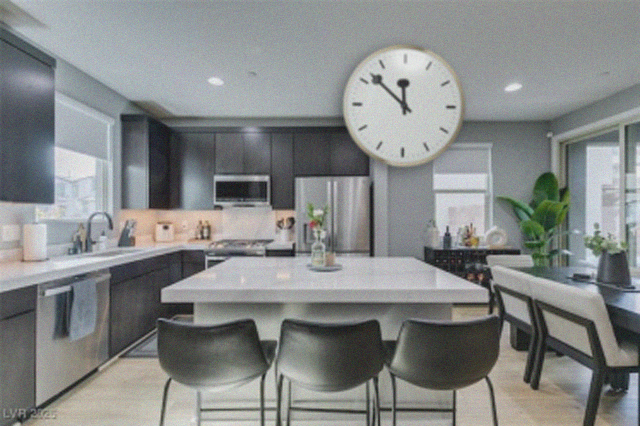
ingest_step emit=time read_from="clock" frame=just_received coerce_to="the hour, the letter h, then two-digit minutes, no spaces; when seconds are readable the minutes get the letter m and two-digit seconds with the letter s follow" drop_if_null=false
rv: 11h52
